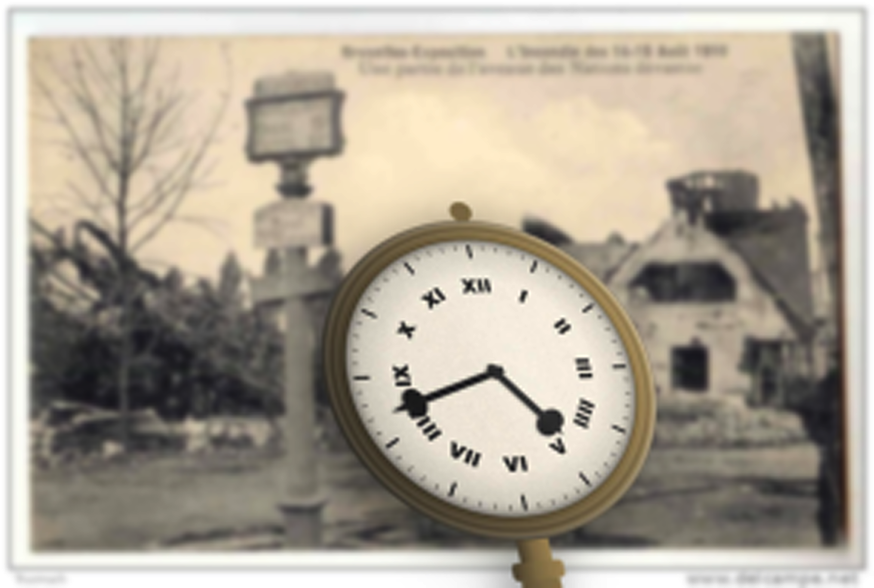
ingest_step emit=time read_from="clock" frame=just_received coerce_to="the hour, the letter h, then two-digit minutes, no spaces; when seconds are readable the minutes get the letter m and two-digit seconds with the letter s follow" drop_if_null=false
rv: 4h42
